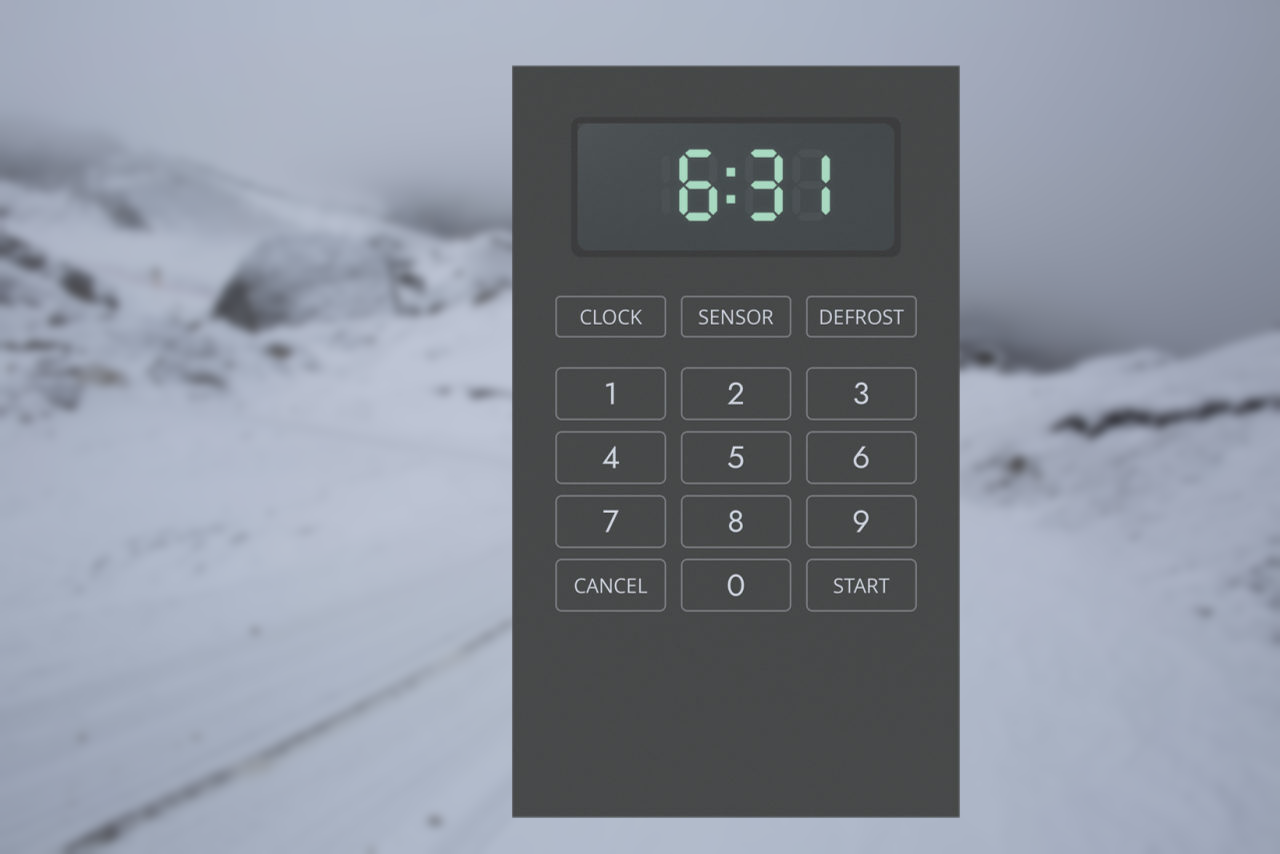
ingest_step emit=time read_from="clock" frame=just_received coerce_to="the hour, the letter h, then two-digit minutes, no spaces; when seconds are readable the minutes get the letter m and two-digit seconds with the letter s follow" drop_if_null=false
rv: 6h31
